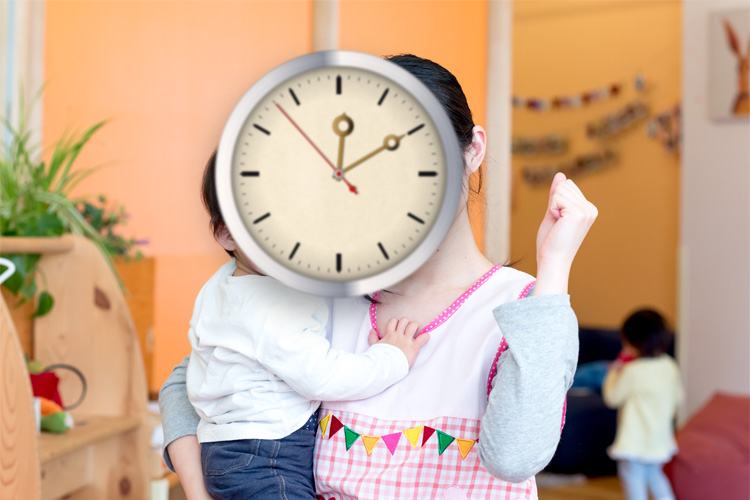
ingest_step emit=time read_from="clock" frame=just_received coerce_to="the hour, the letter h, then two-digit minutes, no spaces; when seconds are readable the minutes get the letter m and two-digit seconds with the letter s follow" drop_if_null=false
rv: 12h09m53s
